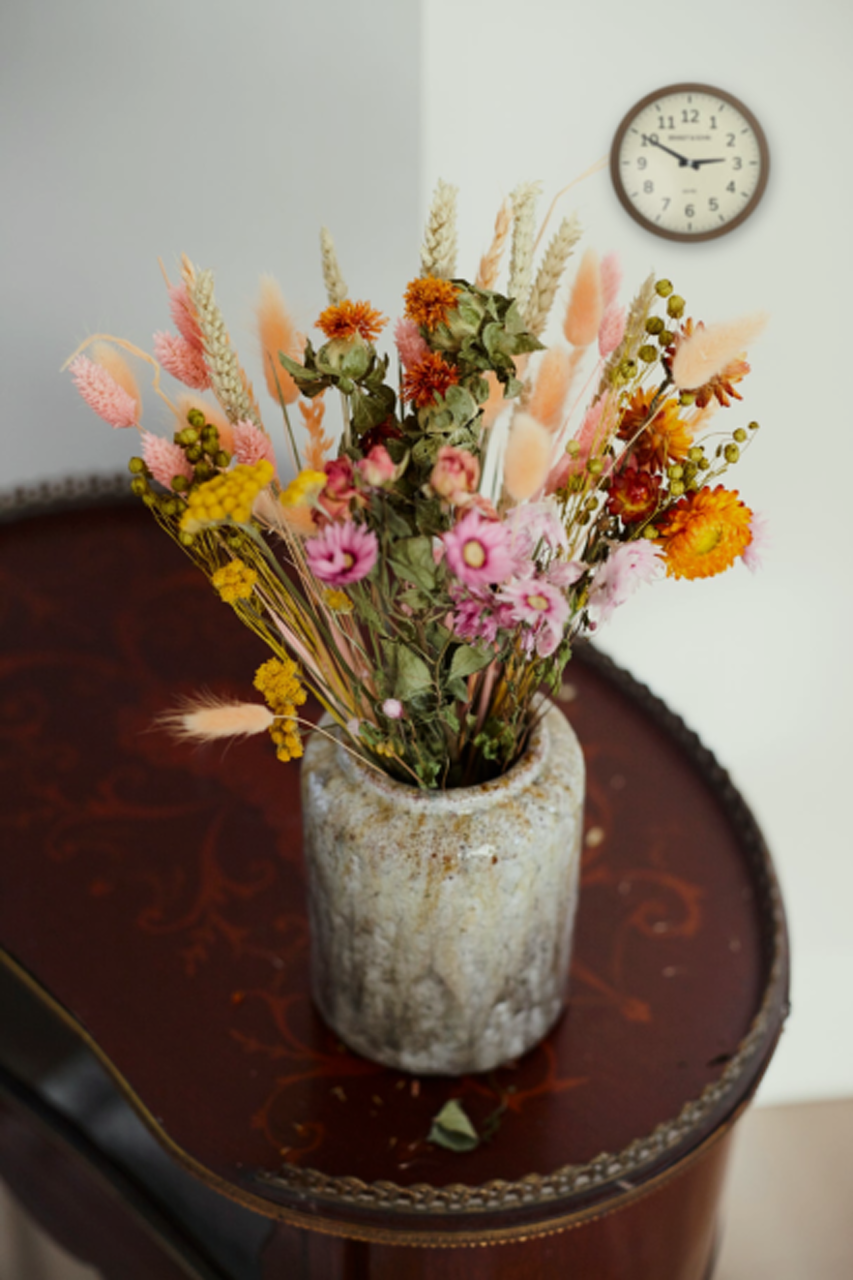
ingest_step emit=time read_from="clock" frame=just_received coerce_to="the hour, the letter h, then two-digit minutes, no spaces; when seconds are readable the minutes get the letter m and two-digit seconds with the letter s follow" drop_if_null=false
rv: 2h50
